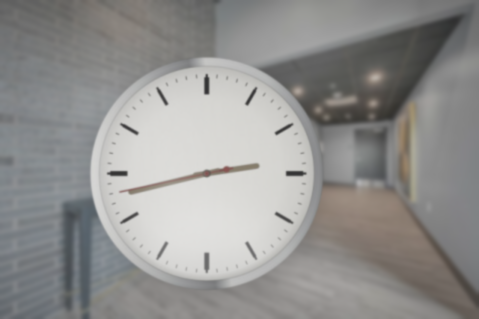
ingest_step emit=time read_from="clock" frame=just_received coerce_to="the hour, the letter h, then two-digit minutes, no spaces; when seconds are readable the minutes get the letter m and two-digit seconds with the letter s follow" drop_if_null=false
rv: 2h42m43s
